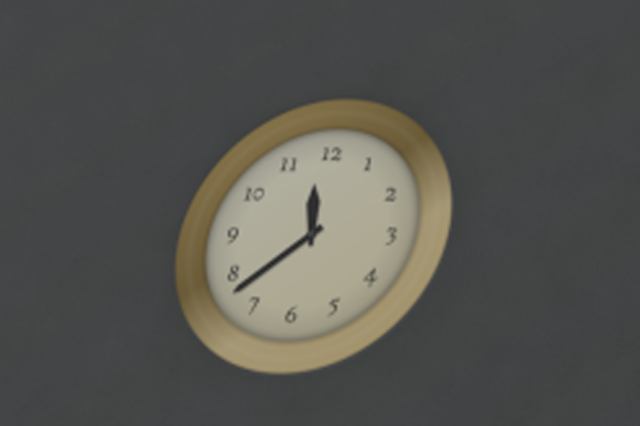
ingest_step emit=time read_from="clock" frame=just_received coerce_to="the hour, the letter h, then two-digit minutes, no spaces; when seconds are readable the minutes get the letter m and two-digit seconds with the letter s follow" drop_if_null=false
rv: 11h38
